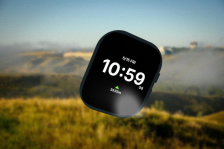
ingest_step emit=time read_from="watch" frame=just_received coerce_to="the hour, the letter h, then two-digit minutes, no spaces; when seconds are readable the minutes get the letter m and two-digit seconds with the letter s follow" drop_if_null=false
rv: 10h59
